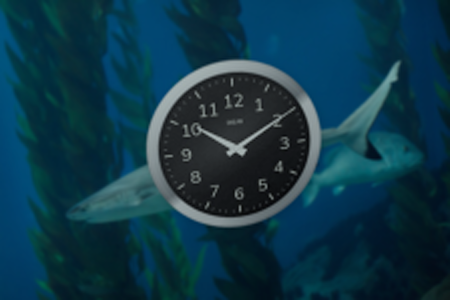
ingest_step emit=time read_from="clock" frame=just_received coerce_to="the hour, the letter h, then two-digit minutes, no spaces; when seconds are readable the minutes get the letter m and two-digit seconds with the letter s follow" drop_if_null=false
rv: 10h10
